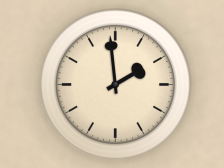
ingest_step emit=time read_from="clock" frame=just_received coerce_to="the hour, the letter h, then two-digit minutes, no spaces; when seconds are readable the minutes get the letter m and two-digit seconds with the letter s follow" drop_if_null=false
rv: 1h59
